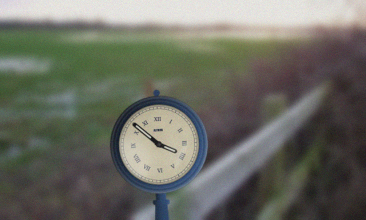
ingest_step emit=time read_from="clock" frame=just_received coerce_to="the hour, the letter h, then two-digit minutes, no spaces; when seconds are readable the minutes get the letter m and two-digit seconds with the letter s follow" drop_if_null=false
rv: 3h52
